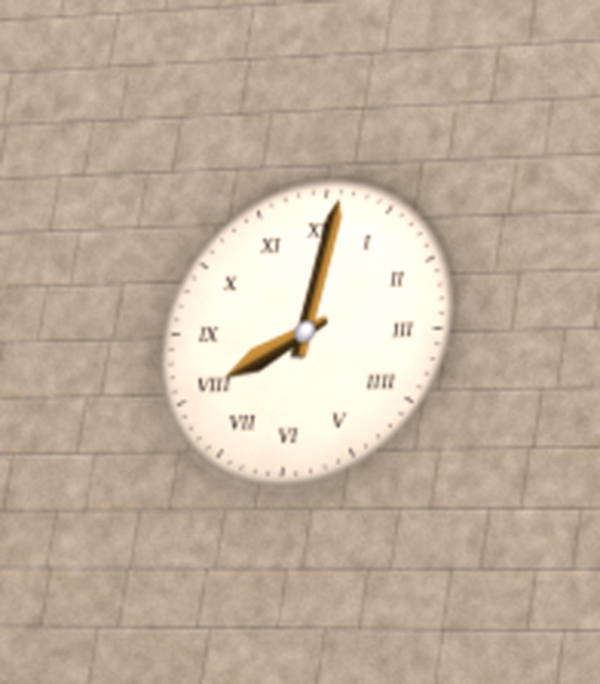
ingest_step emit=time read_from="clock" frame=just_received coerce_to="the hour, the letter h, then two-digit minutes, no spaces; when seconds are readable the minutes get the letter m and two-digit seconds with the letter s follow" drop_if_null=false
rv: 8h01
